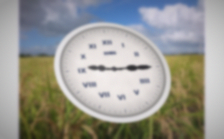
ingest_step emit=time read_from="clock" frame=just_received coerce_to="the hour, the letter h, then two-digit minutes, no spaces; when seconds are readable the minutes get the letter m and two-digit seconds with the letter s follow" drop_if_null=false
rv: 9h15
